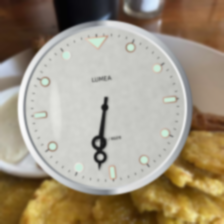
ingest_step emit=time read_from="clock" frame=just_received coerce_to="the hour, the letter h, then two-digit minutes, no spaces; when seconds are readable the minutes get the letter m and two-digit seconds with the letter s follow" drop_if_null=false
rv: 6h32
